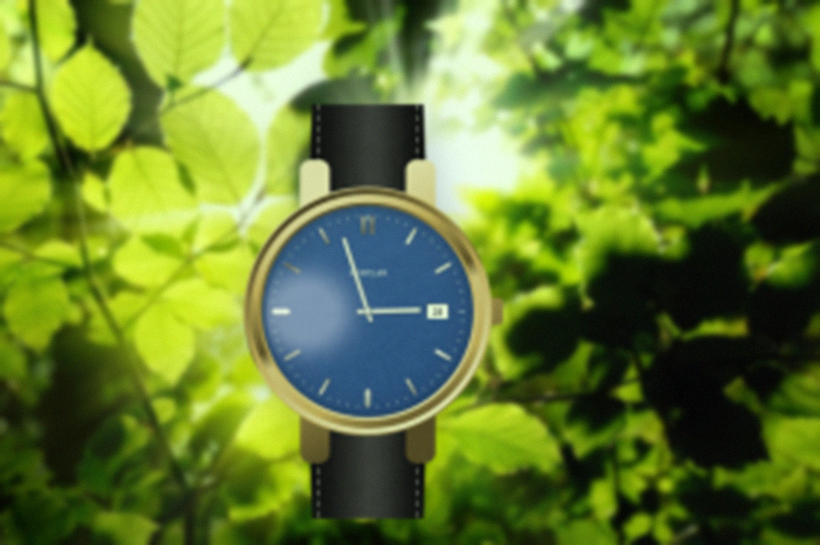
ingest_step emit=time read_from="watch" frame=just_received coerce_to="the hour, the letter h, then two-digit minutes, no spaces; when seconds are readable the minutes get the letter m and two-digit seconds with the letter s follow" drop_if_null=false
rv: 2h57
